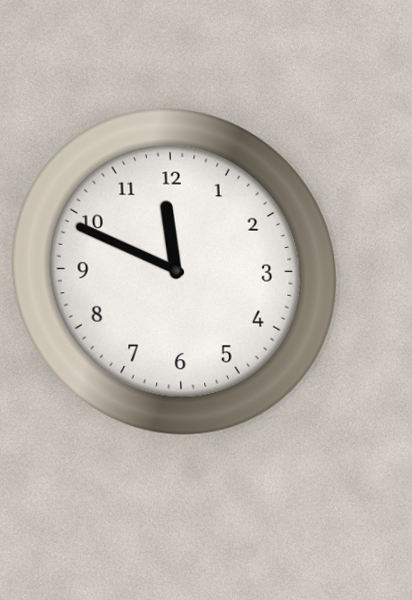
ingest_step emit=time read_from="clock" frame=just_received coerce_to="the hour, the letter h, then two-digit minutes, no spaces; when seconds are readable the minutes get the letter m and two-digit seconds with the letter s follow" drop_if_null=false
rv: 11h49
